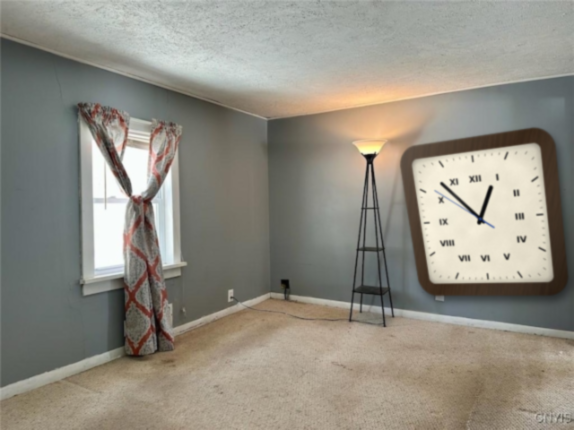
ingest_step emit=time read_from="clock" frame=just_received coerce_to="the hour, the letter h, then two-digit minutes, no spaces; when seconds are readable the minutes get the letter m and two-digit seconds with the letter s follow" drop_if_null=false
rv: 12h52m51s
